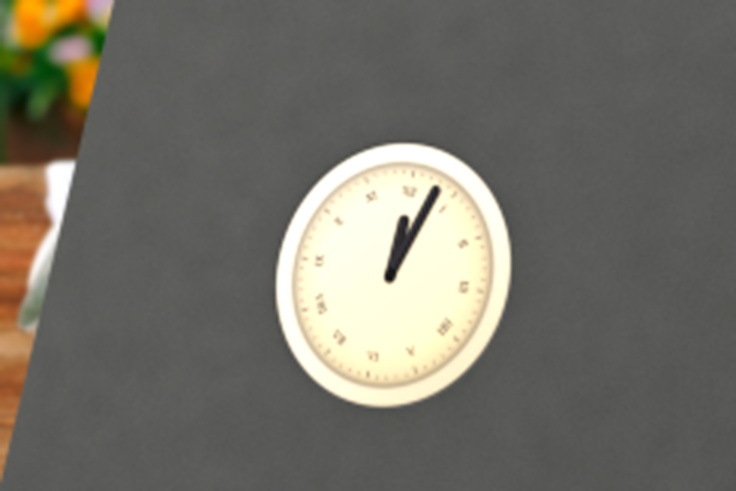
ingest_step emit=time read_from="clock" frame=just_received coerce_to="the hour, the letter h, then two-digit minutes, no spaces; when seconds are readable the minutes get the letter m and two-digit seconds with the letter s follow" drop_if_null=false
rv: 12h03
